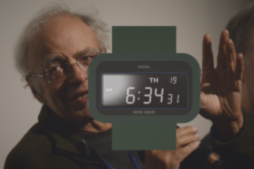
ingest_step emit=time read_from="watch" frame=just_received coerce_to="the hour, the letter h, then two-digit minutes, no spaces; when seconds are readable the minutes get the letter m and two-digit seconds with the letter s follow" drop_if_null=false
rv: 6h34m31s
